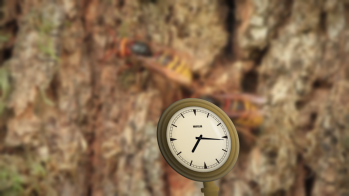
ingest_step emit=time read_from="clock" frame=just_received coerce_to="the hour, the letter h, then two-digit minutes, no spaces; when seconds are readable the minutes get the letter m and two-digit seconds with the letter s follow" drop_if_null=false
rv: 7h16
